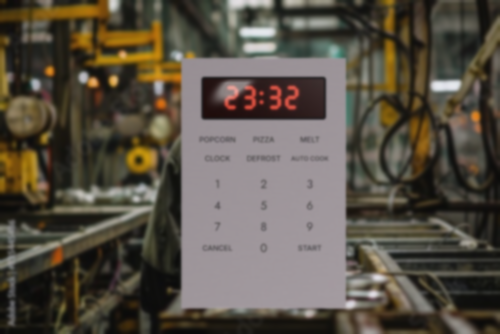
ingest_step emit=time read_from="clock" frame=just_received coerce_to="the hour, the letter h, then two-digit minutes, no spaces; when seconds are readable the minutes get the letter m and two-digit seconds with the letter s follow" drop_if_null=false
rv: 23h32
